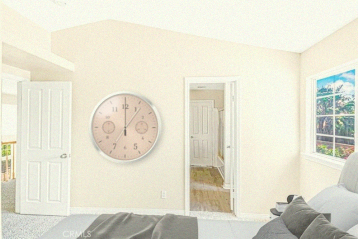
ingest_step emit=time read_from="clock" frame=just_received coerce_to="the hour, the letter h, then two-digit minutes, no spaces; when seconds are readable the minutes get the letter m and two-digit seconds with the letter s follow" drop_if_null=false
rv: 7h06
